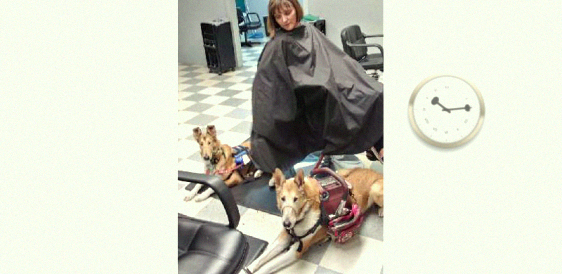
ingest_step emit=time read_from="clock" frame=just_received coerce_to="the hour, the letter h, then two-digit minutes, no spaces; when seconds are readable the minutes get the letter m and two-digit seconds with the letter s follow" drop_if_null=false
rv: 10h14
